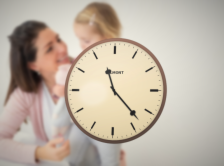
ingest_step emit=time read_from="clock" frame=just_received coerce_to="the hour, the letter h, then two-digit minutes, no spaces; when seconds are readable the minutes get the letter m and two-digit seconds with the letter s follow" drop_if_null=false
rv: 11h23
